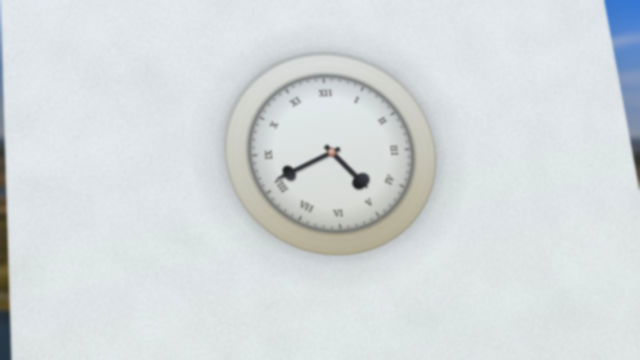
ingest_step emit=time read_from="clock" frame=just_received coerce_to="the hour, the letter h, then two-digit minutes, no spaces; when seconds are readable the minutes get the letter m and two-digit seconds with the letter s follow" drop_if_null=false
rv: 4h41
